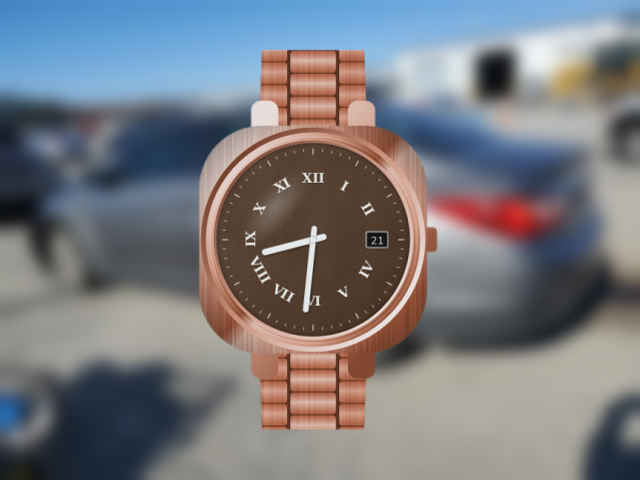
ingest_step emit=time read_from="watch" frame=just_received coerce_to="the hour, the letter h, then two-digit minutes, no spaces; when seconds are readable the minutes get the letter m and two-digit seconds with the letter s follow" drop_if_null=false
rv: 8h31
